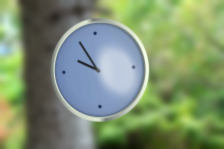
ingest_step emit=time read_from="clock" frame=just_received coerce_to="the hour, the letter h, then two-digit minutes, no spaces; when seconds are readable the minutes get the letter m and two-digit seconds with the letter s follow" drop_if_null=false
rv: 9h55
